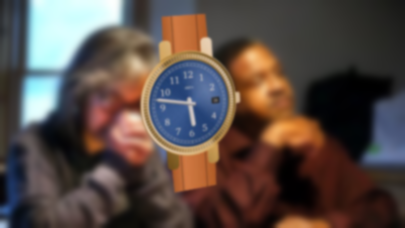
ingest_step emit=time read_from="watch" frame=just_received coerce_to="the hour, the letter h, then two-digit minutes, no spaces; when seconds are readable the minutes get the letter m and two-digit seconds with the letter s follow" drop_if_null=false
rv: 5h47
